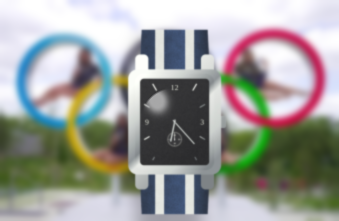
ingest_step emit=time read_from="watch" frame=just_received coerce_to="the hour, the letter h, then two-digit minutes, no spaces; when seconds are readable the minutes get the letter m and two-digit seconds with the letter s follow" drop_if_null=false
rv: 6h23
